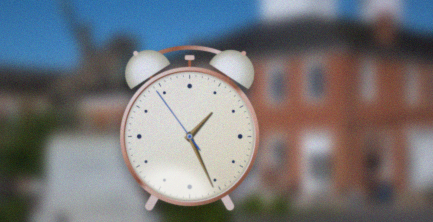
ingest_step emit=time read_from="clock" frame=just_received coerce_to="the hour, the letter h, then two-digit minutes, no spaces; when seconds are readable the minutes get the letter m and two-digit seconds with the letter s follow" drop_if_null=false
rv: 1h25m54s
